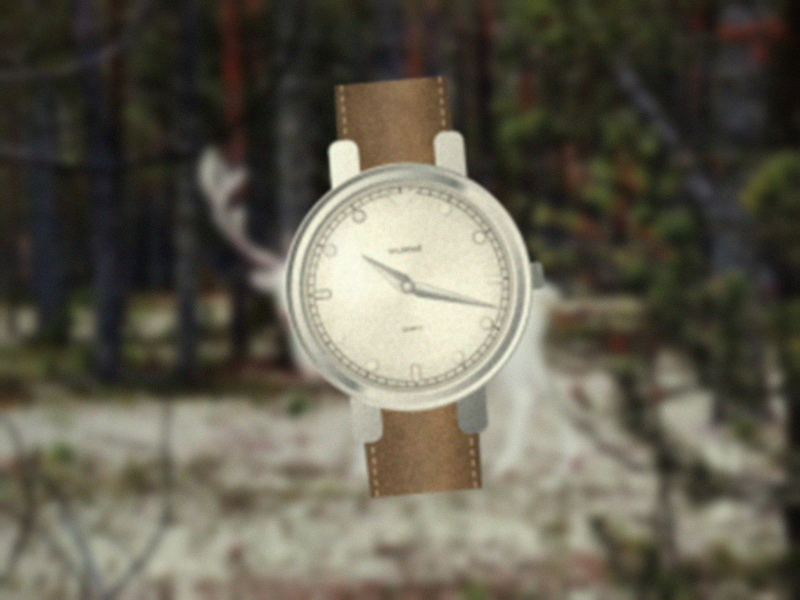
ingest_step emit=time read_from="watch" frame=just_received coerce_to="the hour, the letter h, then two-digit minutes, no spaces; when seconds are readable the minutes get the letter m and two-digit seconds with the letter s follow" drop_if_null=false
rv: 10h18
